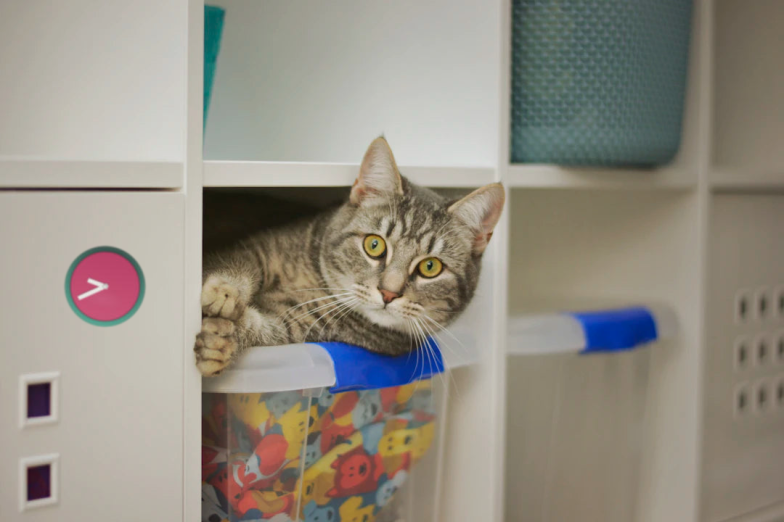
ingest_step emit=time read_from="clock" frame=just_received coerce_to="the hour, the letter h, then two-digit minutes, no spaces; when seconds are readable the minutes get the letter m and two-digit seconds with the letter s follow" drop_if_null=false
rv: 9h41
